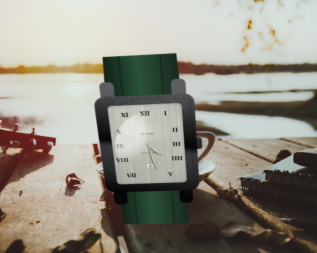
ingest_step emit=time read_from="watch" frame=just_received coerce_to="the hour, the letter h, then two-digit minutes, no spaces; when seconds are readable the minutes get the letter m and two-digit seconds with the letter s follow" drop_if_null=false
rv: 4h28
